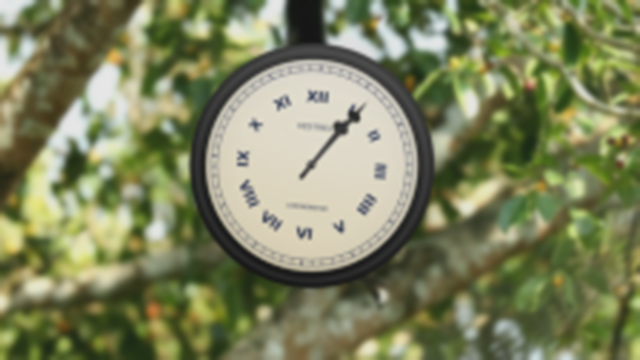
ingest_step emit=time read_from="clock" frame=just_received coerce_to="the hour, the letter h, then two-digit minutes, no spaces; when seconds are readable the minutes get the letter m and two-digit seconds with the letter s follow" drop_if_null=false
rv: 1h06
